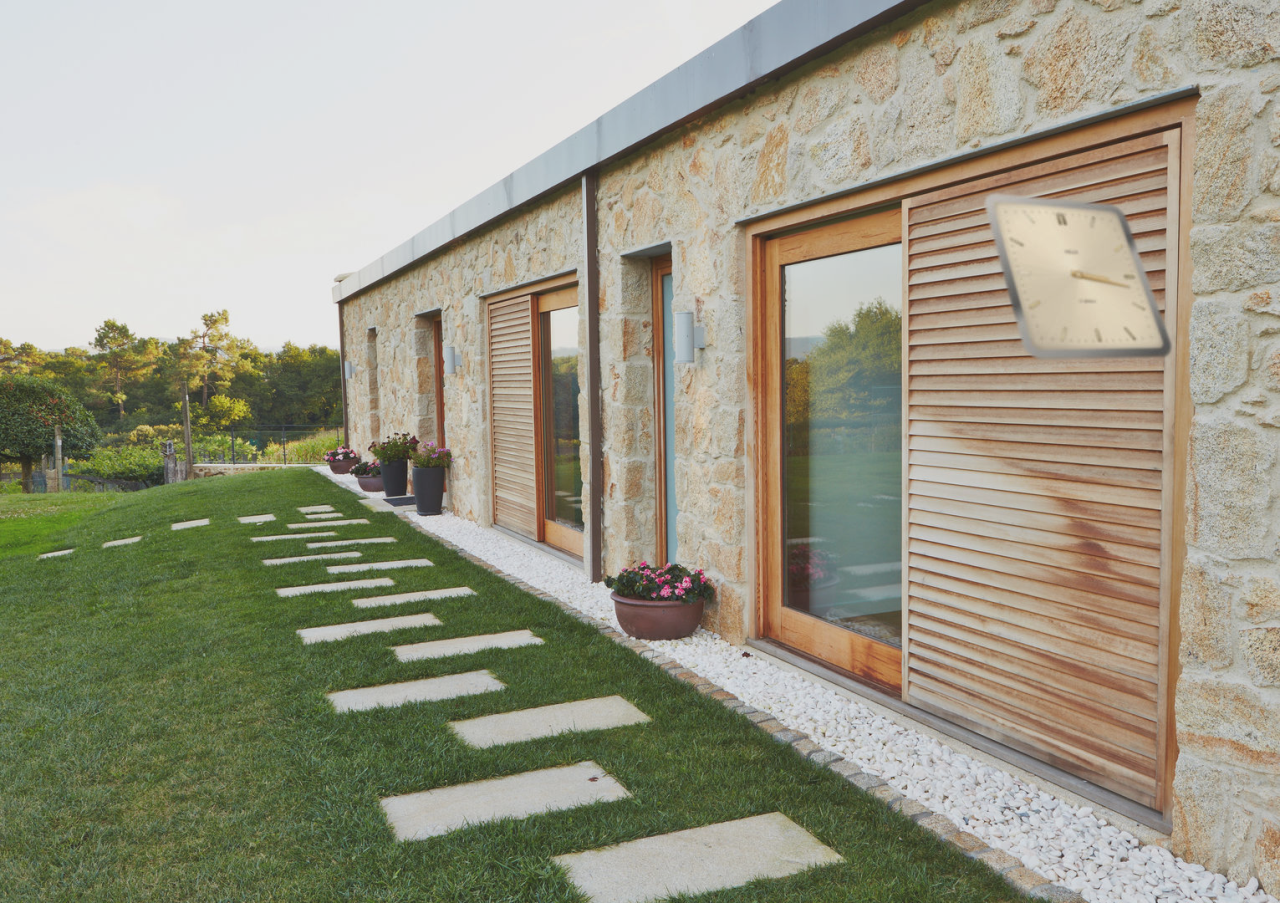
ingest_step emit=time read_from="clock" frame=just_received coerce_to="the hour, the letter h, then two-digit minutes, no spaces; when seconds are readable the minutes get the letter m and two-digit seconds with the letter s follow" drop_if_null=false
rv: 3h17
